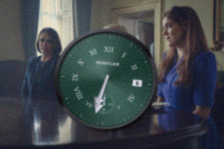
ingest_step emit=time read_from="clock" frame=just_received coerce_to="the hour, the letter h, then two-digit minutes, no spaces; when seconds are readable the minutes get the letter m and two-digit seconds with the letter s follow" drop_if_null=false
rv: 6h32
